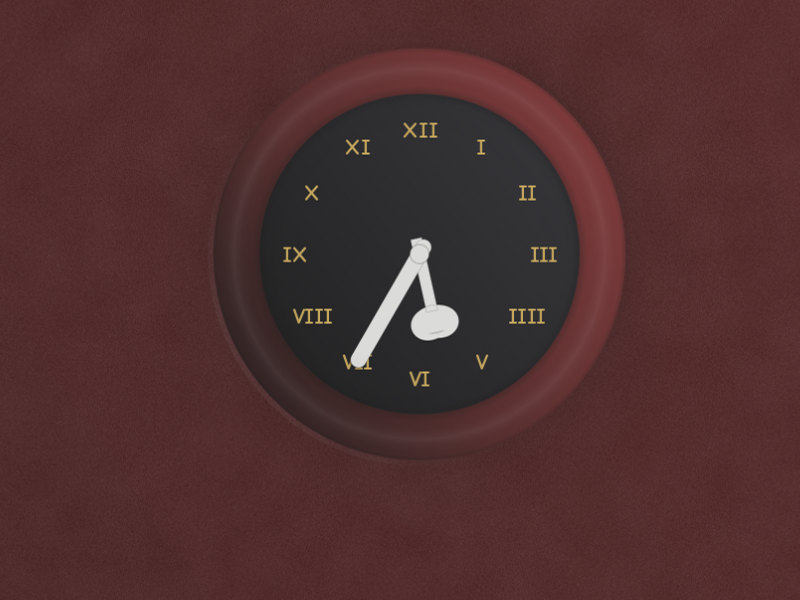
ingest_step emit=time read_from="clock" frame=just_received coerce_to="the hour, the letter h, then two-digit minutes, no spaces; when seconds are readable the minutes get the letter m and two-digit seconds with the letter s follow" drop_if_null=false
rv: 5h35
